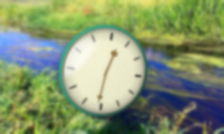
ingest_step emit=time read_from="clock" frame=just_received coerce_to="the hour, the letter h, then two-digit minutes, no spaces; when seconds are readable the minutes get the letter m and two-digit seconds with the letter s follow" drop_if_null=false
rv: 12h31
